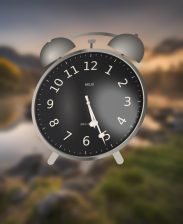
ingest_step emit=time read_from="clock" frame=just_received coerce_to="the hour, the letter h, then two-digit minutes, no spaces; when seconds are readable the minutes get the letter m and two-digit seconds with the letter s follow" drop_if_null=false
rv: 5h26
